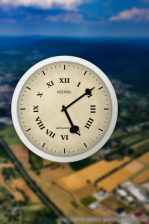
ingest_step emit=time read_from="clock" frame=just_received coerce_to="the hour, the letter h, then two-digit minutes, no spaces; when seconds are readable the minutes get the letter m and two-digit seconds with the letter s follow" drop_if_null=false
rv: 5h09
